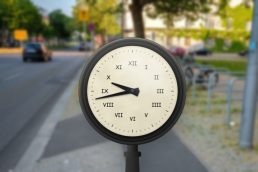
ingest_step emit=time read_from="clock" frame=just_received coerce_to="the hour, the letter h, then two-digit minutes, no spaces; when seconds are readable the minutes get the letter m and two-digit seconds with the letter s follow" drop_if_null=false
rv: 9h43
